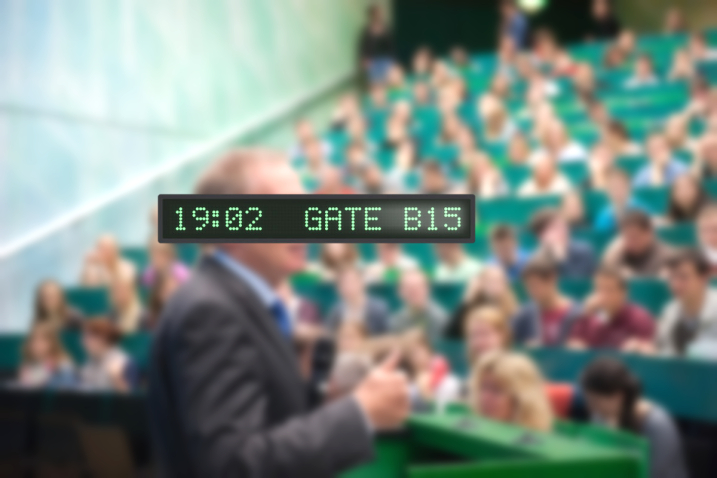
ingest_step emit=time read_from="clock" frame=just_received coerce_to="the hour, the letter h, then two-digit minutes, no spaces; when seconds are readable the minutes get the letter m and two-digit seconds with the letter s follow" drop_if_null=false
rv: 19h02
